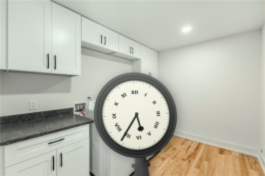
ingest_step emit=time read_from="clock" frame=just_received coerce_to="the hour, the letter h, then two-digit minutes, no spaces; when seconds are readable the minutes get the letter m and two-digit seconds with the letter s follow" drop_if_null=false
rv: 5h36
